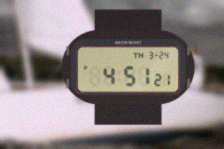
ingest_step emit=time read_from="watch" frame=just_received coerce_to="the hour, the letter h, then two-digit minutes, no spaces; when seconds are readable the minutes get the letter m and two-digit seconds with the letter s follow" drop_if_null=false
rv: 4h51m21s
